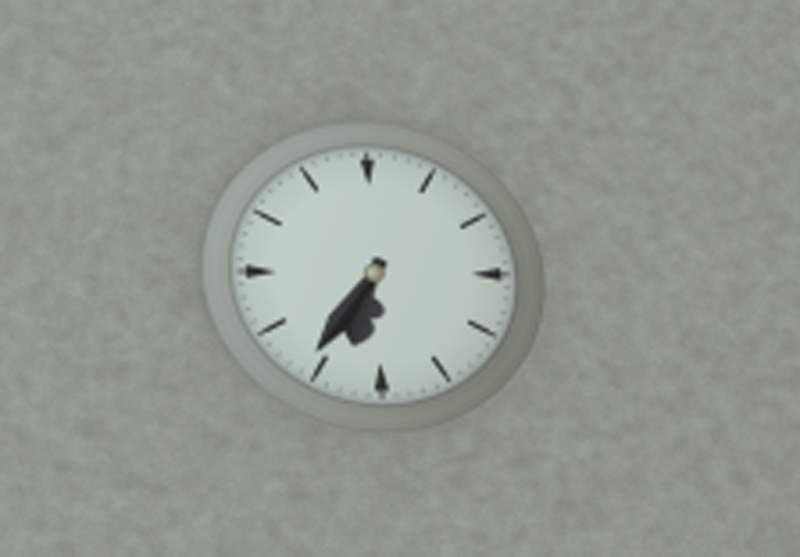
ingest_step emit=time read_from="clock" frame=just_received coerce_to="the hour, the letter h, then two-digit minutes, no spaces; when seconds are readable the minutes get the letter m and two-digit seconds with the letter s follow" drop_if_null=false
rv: 6h36
